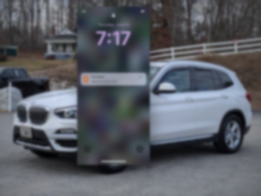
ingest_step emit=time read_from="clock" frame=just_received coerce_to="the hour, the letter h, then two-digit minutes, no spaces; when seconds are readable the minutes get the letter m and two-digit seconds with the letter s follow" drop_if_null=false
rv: 7h17
